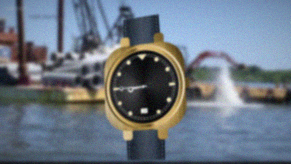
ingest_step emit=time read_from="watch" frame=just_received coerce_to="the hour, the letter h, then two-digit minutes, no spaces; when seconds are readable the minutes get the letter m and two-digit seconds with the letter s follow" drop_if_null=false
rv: 8h45
